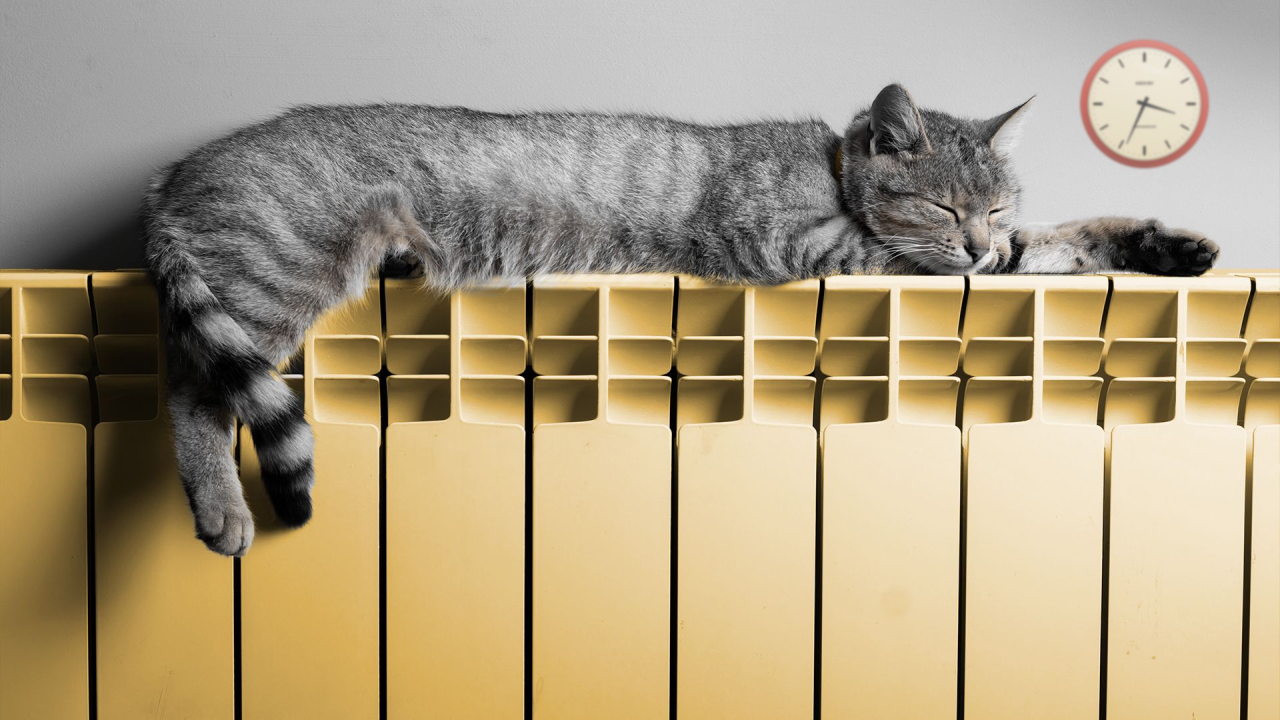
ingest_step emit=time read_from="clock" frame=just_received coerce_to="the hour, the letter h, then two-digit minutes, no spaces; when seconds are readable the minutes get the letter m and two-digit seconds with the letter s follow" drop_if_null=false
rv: 3h34
